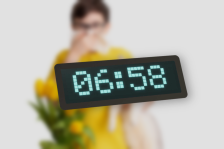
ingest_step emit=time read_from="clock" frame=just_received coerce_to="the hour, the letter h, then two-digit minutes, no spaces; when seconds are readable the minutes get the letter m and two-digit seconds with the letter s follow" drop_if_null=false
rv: 6h58
